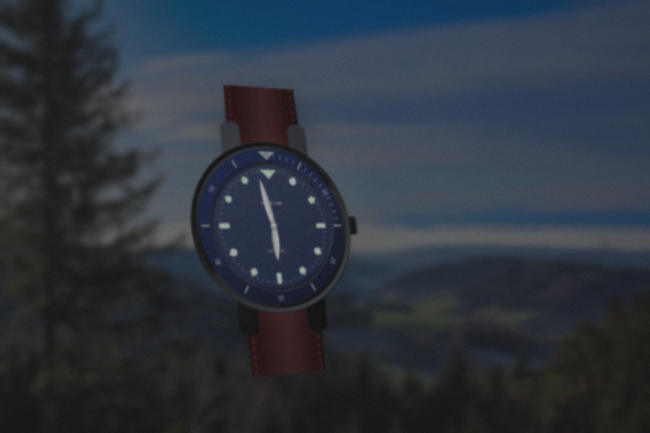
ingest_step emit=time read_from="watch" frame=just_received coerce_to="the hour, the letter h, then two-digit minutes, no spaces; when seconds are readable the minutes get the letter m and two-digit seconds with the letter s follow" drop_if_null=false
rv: 5h58
